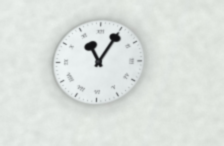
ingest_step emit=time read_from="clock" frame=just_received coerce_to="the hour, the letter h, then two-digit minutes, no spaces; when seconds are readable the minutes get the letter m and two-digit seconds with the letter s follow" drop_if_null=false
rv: 11h05
